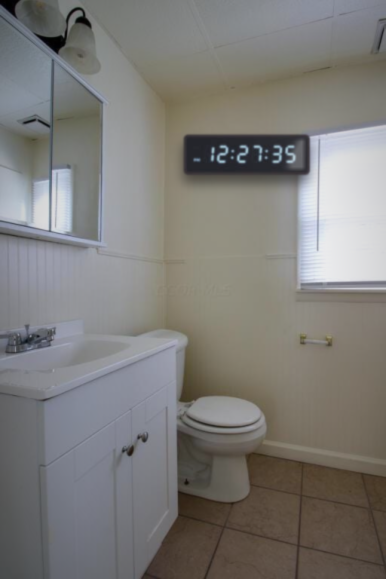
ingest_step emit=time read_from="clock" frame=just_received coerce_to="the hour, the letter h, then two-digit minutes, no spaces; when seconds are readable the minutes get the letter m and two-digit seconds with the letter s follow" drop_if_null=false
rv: 12h27m35s
